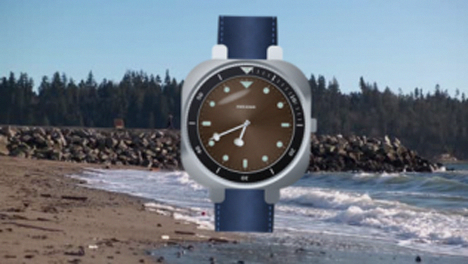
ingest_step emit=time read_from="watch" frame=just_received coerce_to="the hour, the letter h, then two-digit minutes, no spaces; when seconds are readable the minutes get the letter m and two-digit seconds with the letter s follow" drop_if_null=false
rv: 6h41
